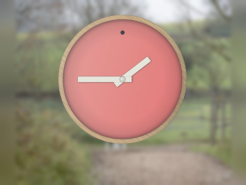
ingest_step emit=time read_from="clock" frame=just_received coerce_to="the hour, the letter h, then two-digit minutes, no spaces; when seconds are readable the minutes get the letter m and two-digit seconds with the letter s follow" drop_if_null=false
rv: 1h45
